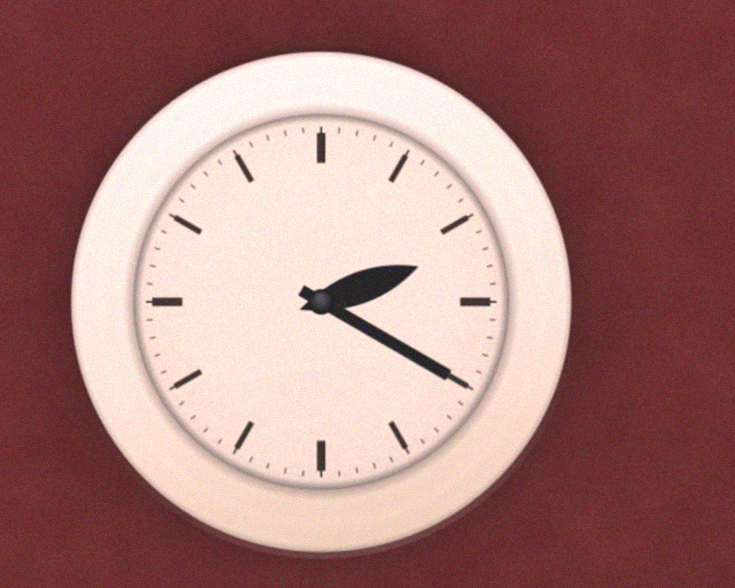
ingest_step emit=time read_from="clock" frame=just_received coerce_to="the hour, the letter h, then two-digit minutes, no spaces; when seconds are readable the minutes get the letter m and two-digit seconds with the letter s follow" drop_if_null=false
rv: 2h20
